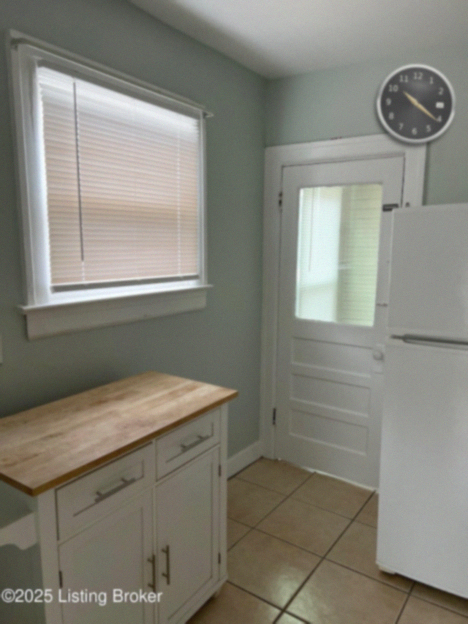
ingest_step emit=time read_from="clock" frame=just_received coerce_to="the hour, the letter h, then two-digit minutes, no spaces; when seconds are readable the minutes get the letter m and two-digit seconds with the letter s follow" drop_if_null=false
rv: 10h21
